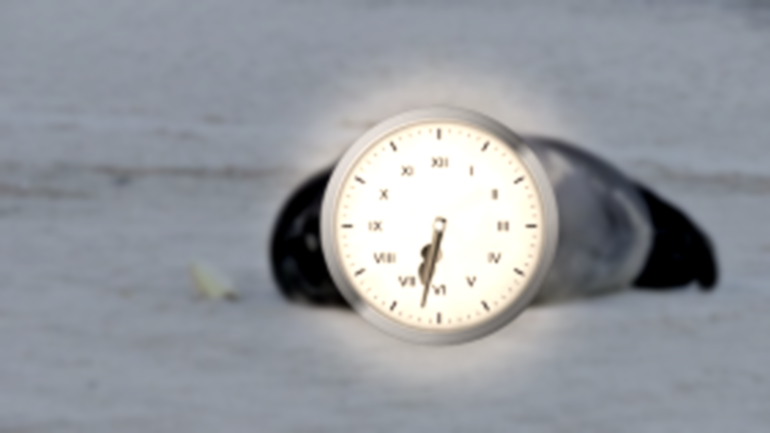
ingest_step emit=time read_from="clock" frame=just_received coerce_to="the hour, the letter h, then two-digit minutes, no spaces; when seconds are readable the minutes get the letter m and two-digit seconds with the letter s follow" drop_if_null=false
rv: 6h32
